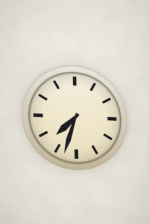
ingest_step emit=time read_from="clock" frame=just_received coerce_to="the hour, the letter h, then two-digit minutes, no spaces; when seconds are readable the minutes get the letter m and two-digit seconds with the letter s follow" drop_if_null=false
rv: 7h33
